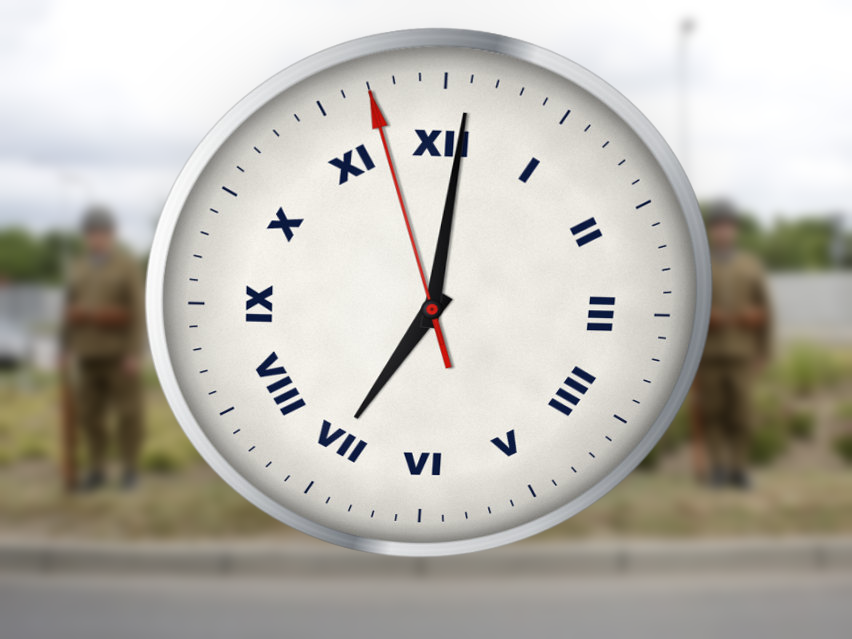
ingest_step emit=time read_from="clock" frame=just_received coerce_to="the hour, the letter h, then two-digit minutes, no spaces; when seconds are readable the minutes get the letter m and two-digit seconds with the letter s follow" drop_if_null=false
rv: 7h00m57s
